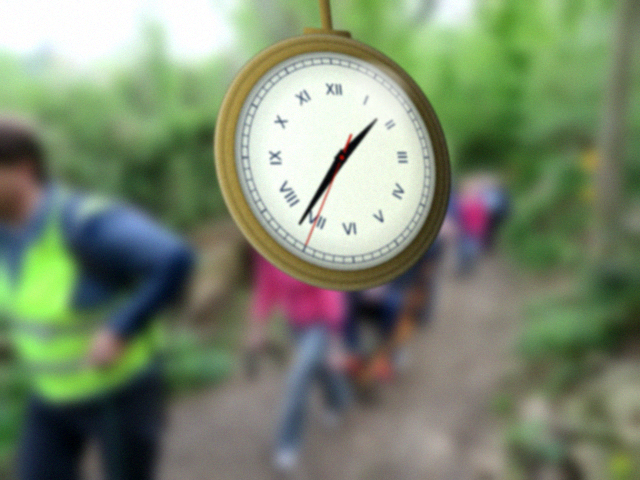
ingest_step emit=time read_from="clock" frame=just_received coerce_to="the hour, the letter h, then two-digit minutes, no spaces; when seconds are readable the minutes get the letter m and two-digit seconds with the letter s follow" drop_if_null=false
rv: 1h36m35s
